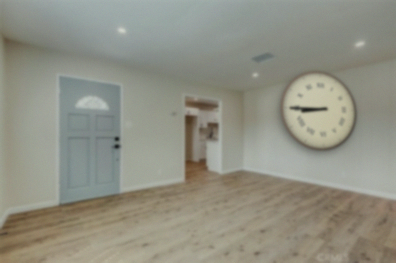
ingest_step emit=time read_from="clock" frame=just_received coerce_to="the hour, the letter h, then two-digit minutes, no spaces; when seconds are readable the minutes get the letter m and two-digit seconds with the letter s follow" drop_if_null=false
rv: 8h45
